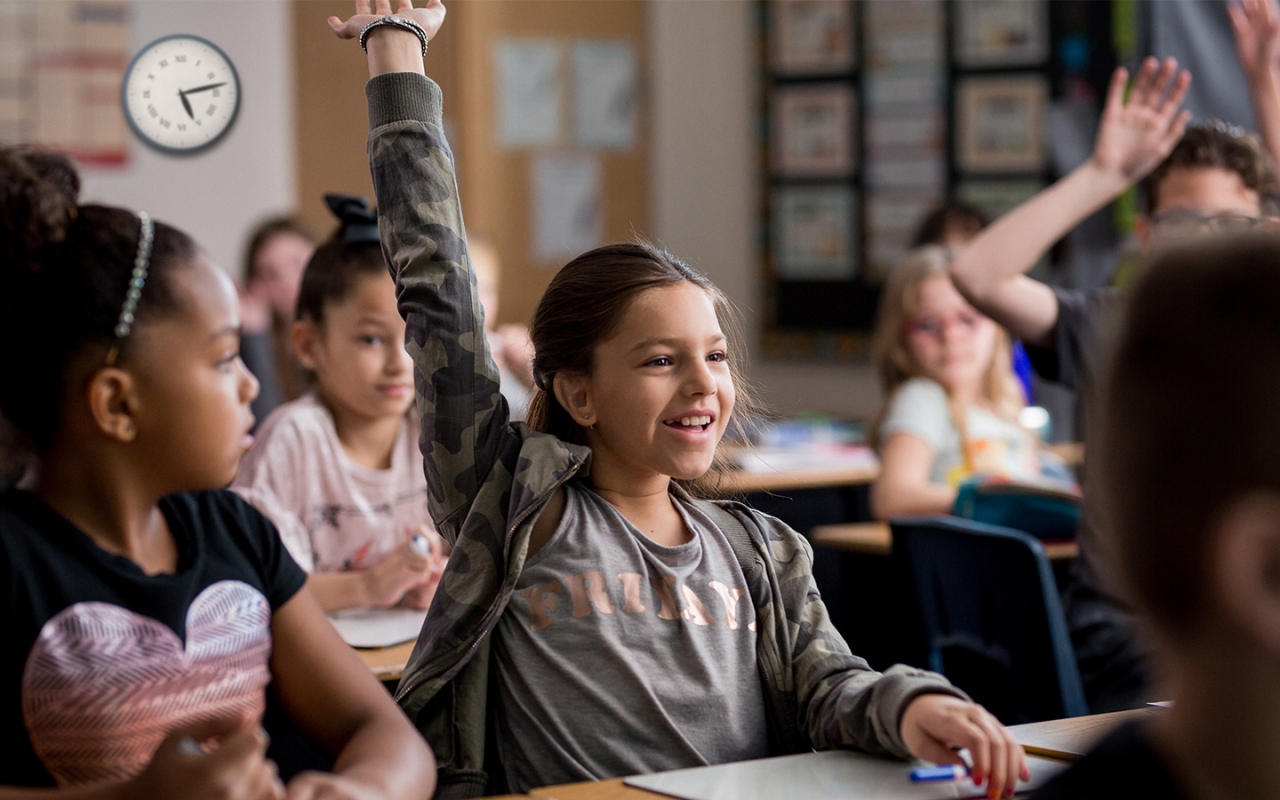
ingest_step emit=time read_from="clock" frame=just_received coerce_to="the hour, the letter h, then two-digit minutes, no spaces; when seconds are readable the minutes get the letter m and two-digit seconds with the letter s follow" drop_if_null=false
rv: 5h13
